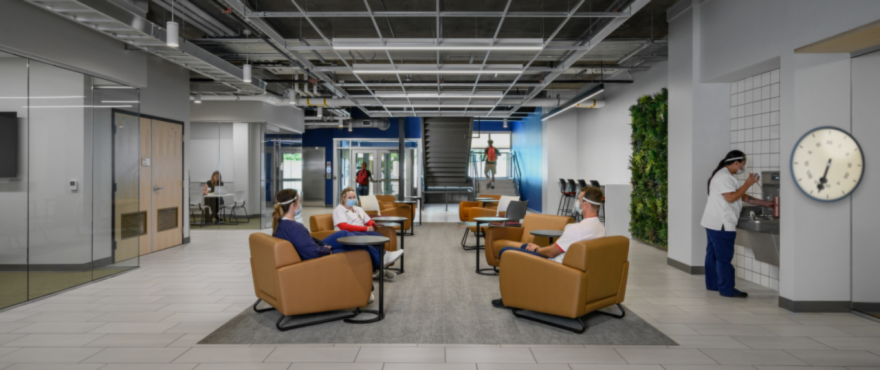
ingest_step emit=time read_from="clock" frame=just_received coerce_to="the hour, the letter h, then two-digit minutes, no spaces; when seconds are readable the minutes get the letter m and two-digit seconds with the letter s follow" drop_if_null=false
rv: 6h33
